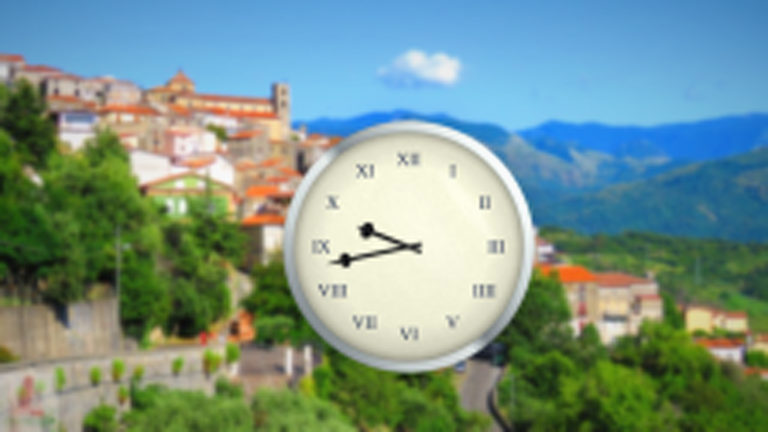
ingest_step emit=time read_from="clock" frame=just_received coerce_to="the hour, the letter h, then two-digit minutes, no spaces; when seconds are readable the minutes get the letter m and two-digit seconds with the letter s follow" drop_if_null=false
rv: 9h43
